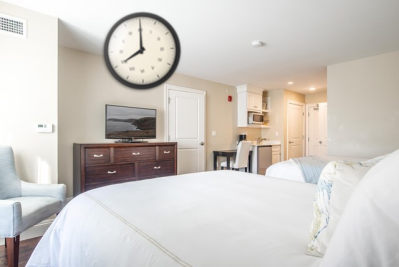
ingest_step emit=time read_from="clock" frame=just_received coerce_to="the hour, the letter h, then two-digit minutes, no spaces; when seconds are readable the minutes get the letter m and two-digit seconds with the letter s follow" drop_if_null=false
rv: 8h00
